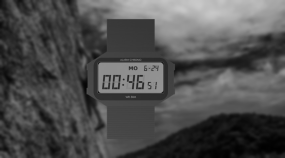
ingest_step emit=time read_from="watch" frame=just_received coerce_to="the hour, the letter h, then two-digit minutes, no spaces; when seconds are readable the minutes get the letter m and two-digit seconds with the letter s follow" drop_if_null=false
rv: 0h46m51s
